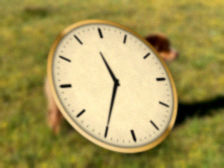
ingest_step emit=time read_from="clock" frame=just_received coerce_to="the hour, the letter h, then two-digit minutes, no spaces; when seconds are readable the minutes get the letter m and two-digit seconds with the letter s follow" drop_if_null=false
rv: 11h35
